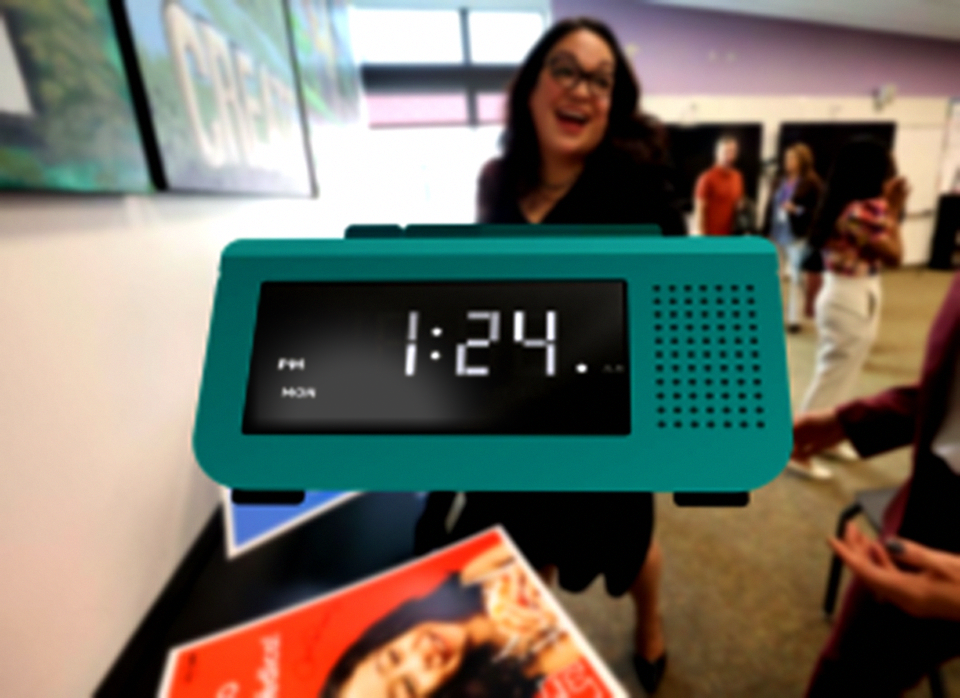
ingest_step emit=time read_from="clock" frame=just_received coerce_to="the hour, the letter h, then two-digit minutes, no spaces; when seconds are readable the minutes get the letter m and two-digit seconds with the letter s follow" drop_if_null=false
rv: 1h24
